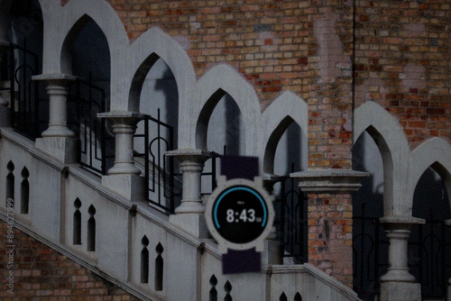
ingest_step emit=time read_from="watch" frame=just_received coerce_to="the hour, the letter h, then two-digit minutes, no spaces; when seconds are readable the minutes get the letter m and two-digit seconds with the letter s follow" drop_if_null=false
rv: 8h43
